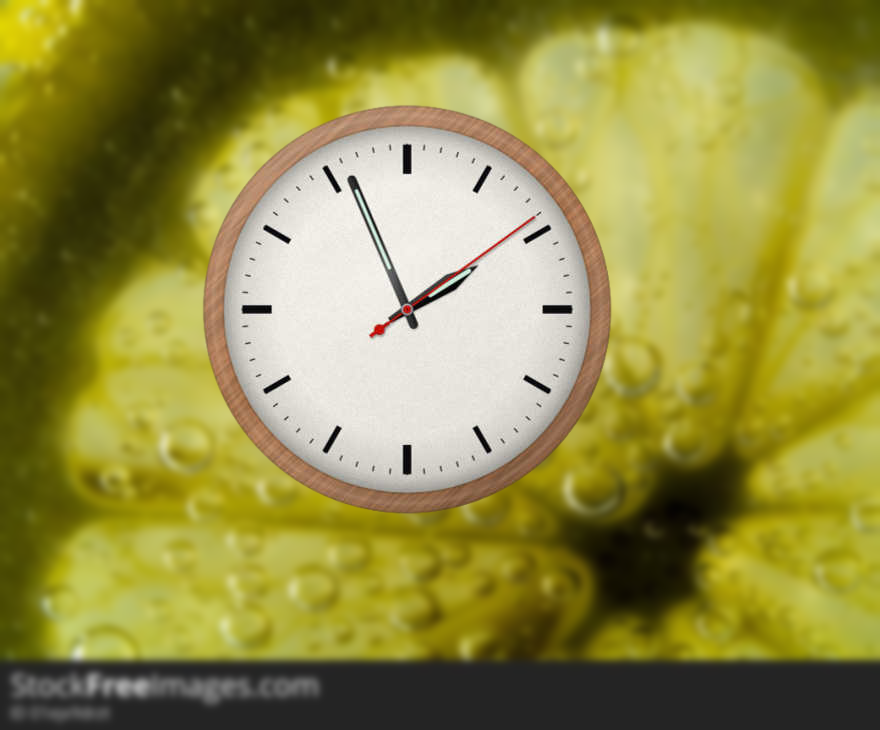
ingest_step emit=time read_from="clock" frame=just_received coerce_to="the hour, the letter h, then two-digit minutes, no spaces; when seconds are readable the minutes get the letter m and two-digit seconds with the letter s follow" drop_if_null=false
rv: 1h56m09s
